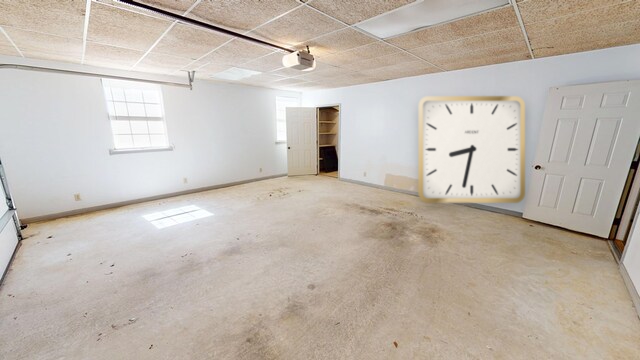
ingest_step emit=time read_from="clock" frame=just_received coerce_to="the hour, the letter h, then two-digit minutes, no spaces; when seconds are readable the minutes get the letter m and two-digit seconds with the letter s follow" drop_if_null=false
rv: 8h32
